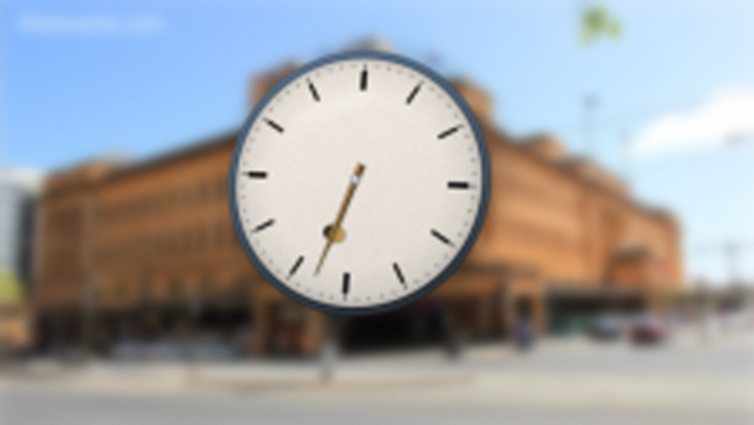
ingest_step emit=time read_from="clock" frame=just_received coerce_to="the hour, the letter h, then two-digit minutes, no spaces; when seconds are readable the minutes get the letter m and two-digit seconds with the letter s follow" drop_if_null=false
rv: 6h33
